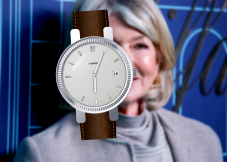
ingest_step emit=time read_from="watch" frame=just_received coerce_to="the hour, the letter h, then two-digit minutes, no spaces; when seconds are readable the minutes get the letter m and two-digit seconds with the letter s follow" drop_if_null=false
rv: 6h04
